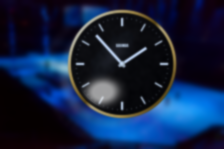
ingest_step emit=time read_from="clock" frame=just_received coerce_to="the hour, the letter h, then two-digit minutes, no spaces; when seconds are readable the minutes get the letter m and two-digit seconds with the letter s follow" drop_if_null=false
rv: 1h53
